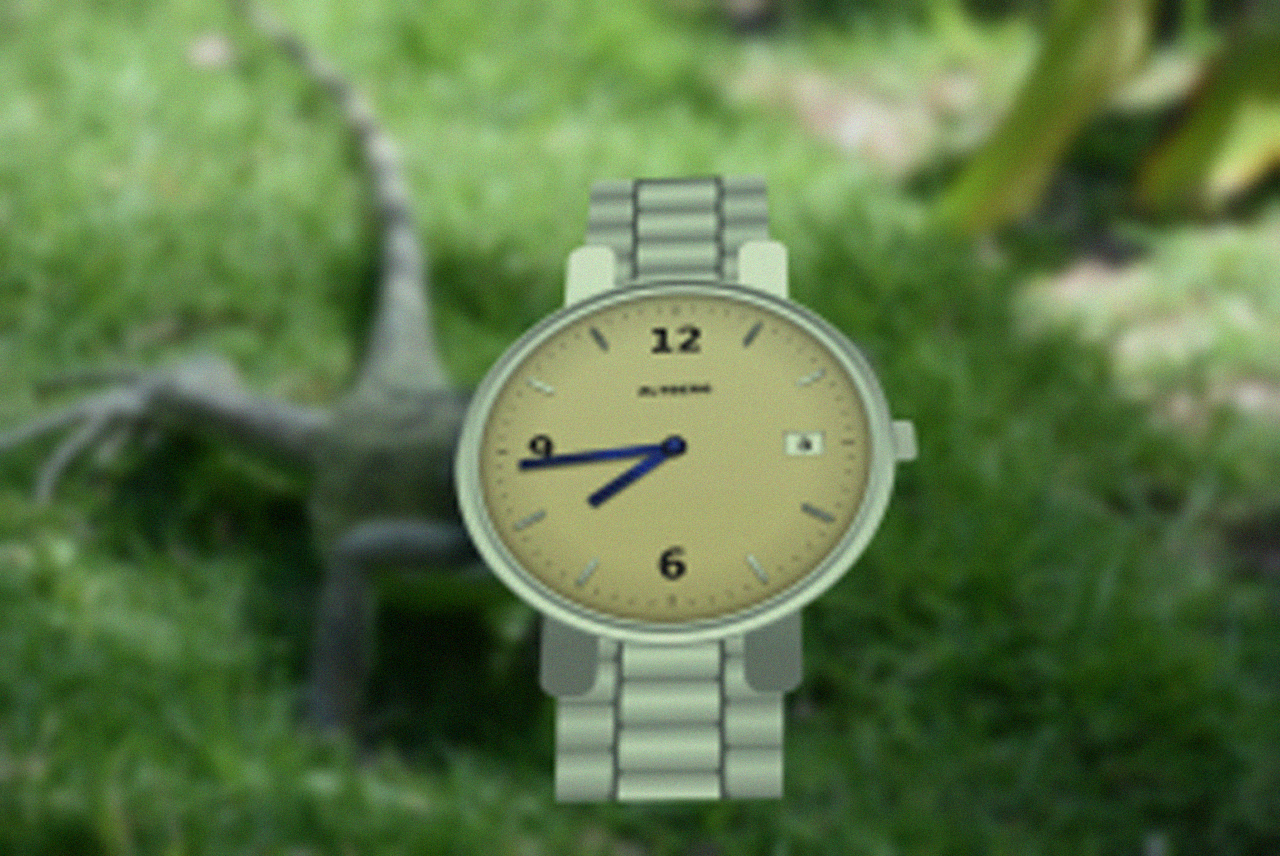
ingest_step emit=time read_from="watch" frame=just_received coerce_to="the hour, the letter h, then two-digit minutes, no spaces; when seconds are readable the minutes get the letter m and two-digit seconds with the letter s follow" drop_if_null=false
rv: 7h44
